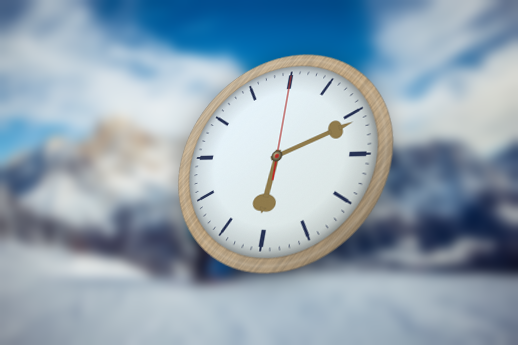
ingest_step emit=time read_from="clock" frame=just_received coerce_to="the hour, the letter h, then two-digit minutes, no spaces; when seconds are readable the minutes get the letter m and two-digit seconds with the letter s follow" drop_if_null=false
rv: 6h11m00s
